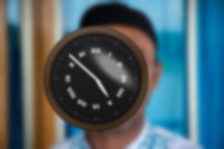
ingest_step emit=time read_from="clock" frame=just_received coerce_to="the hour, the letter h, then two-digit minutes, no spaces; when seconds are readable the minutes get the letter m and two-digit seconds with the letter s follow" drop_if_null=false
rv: 4h52
